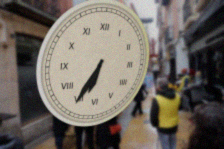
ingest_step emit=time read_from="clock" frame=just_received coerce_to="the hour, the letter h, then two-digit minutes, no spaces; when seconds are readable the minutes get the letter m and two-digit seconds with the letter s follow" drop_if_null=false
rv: 6h35
